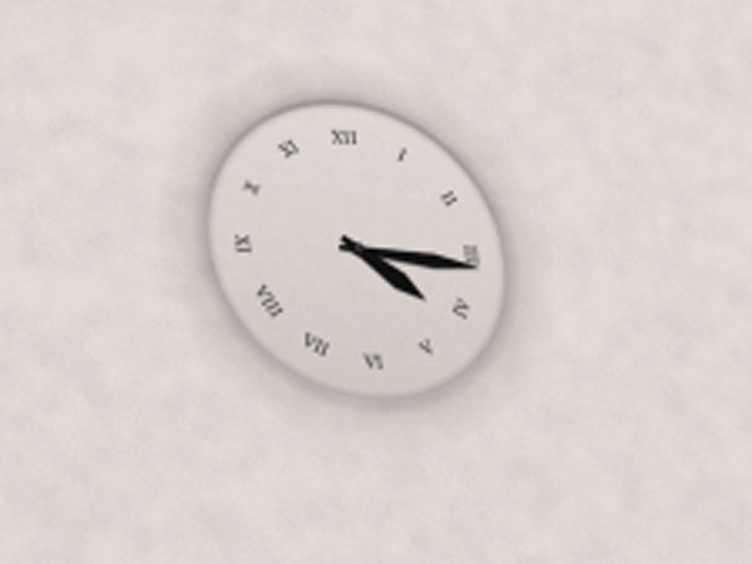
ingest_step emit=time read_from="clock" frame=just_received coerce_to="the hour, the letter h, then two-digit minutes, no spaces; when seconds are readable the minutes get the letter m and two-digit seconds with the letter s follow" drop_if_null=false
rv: 4h16
